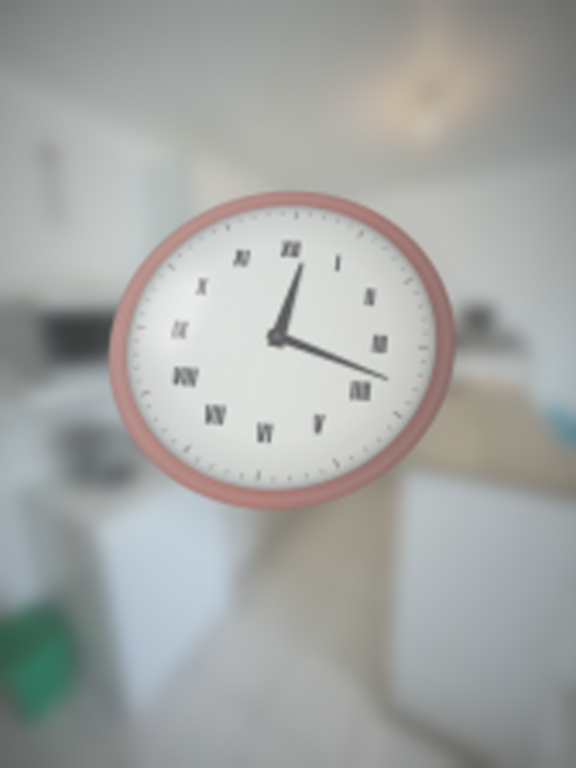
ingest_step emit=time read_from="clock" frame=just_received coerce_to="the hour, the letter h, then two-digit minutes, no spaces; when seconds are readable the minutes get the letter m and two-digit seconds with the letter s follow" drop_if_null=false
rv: 12h18
